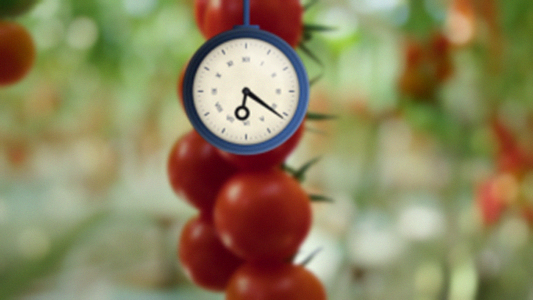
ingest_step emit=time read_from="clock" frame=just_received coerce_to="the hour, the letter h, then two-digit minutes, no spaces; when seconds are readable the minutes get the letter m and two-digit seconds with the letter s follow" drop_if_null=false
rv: 6h21
